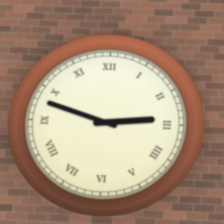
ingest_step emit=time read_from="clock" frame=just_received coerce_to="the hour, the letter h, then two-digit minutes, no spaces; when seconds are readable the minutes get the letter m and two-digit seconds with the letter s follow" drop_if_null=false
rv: 2h48
